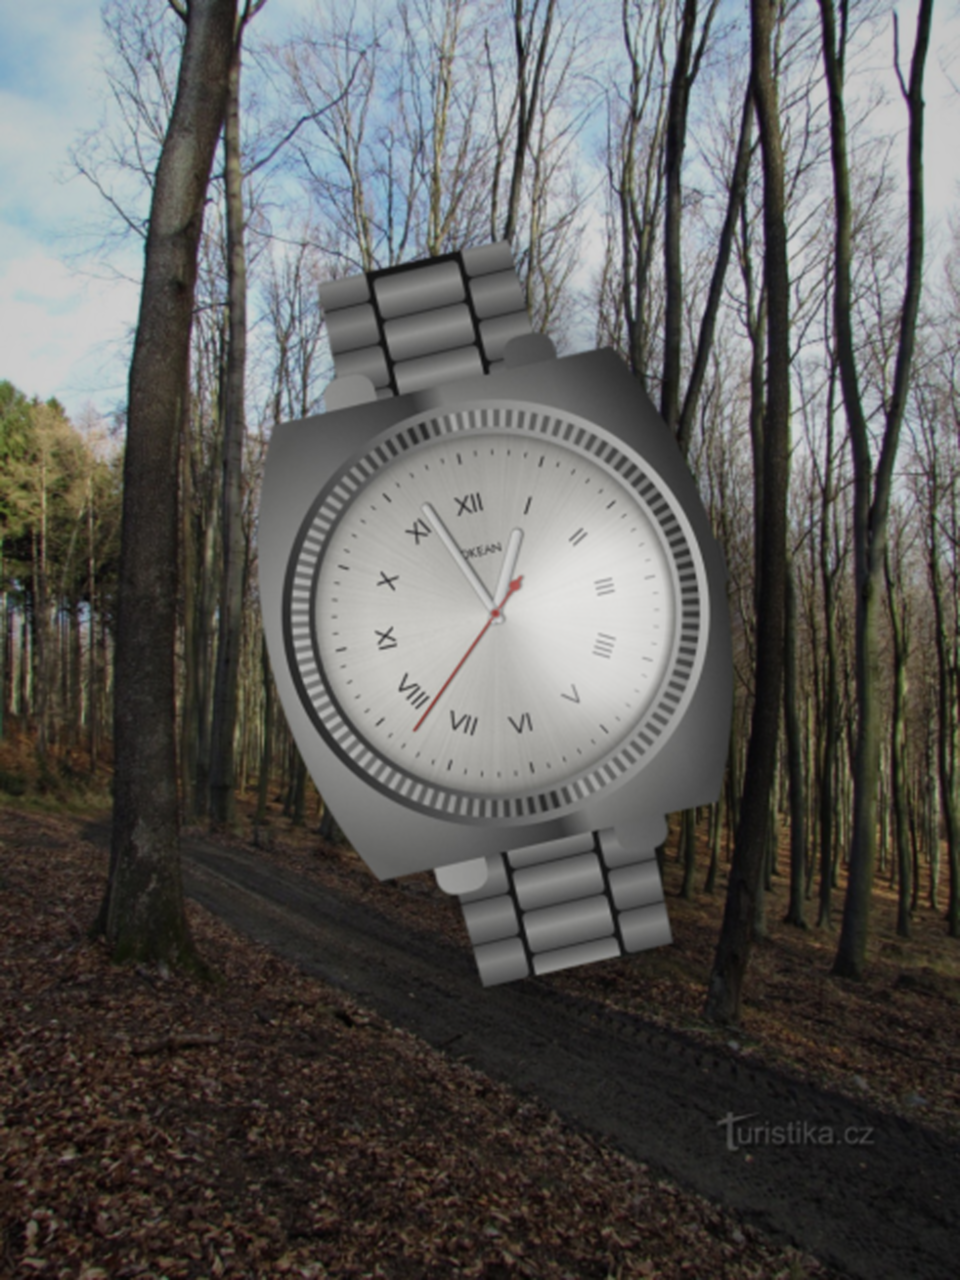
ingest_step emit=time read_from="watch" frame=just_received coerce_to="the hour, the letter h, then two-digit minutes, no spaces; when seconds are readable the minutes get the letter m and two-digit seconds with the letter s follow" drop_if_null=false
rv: 12h56m38s
